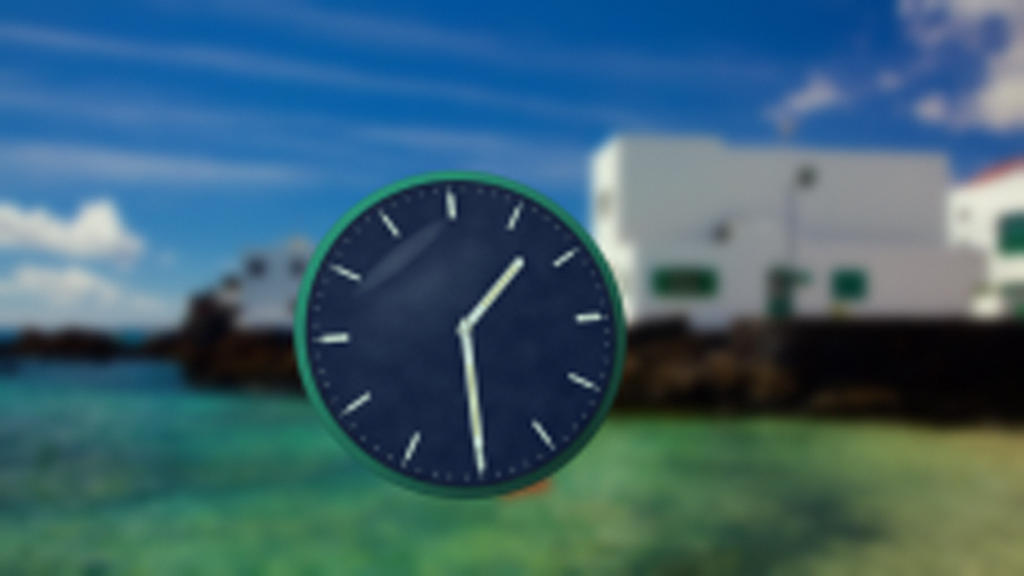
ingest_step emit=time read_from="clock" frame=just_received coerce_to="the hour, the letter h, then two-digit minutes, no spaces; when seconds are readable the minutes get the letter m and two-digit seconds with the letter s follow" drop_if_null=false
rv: 1h30
